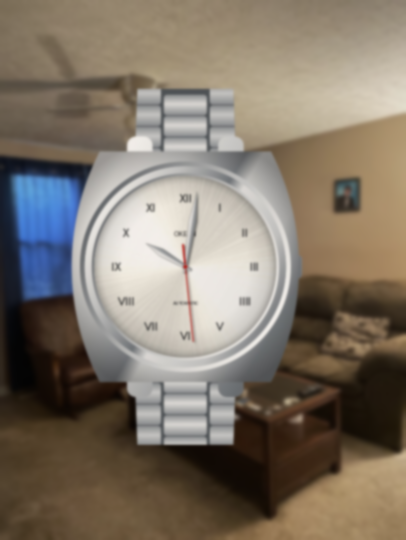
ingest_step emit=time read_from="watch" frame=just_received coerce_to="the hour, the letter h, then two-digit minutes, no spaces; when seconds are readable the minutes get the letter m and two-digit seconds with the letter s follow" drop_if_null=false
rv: 10h01m29s
